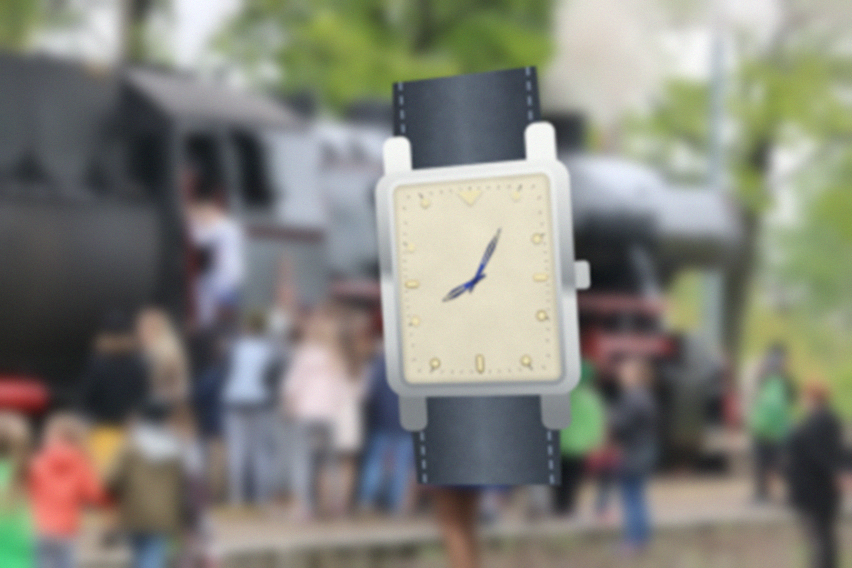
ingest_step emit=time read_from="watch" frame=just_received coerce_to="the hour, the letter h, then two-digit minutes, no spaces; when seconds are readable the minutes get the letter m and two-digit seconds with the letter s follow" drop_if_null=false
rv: 8h05
